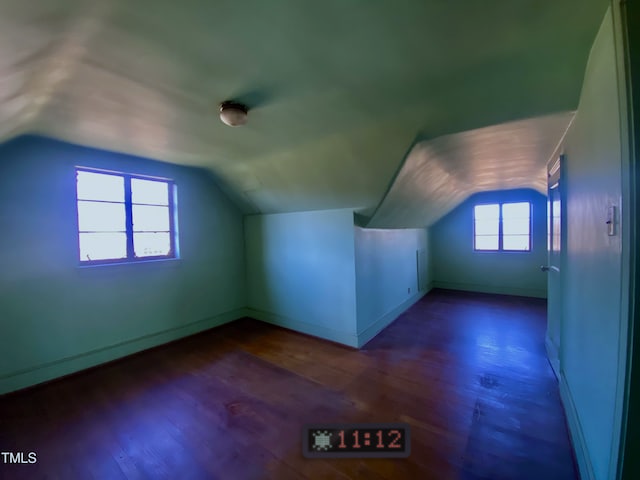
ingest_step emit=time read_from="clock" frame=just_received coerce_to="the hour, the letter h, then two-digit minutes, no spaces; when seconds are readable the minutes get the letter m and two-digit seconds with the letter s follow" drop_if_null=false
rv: 11h12
